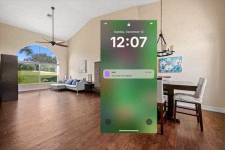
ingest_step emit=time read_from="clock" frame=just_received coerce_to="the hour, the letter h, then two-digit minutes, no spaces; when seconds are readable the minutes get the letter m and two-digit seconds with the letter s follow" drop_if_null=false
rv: 12h07
